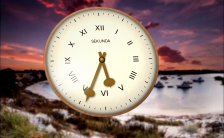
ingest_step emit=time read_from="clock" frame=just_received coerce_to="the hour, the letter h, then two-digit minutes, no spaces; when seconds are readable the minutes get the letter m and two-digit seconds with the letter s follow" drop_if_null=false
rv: 5h34
